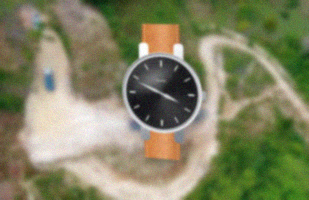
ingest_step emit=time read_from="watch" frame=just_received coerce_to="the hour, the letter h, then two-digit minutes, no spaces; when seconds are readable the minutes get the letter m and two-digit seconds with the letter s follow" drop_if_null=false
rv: 3h49
